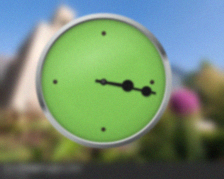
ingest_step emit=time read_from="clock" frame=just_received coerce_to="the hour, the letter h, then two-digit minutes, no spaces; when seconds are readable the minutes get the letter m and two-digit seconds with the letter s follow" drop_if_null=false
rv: 3h17
